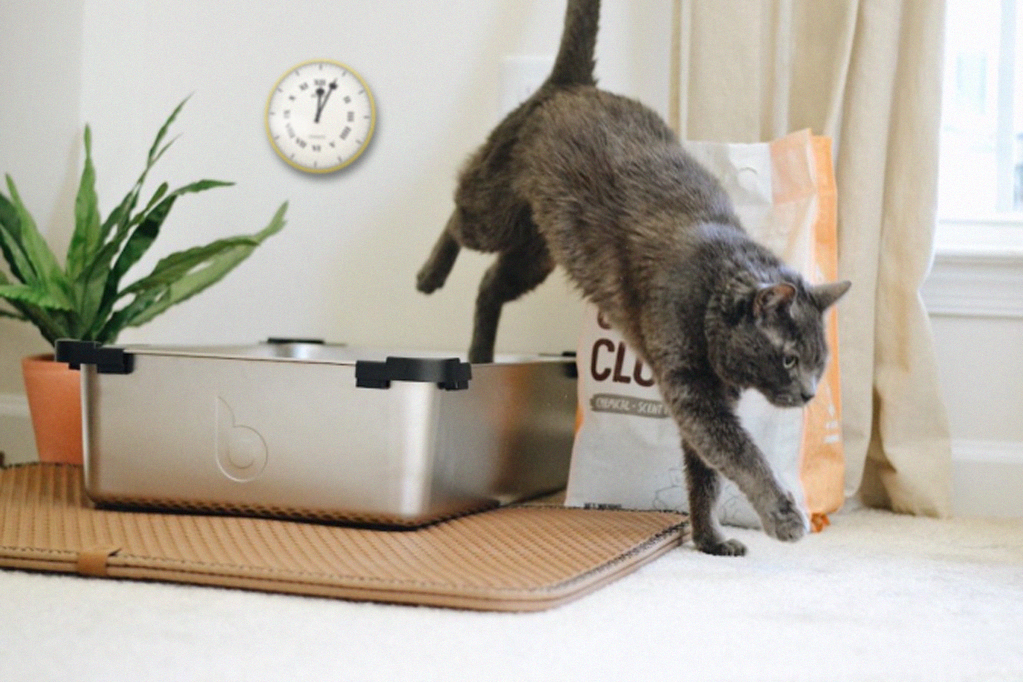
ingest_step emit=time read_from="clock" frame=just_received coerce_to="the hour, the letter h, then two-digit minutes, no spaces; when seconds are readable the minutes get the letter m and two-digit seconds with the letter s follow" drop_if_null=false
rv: 12h04
